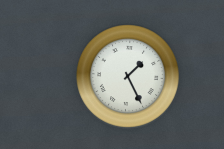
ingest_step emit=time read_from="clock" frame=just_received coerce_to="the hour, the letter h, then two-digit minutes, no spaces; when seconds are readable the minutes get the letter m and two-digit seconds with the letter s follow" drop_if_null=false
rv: 1h25
